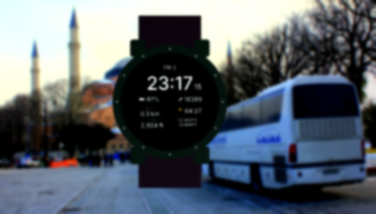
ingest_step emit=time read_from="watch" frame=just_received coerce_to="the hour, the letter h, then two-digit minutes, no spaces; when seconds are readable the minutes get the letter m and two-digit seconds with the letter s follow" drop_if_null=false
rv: 23h17
